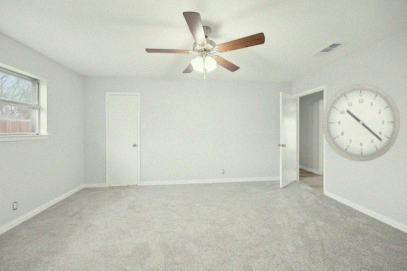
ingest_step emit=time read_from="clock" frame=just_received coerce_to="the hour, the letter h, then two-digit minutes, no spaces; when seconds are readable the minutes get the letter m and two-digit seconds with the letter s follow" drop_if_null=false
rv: 10h22
